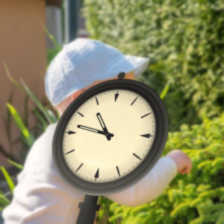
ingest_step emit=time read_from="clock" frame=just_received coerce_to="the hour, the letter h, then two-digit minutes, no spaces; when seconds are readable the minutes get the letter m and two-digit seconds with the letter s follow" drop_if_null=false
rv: 10h47
